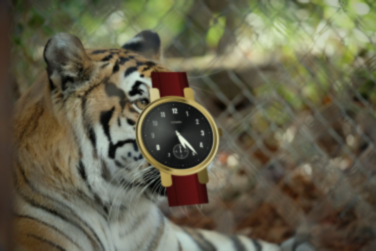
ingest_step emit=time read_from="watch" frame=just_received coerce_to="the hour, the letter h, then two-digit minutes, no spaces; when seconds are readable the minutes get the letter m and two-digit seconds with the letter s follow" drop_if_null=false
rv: 5h24
